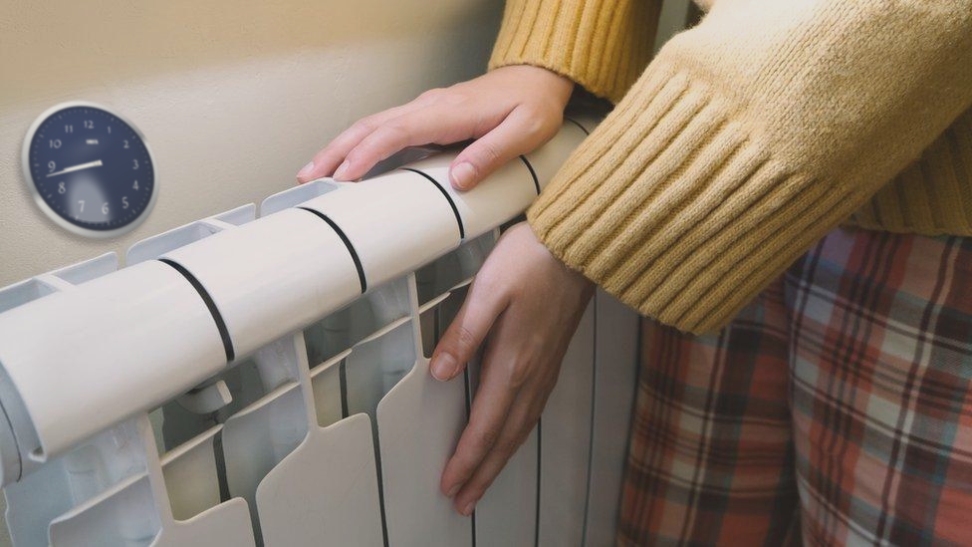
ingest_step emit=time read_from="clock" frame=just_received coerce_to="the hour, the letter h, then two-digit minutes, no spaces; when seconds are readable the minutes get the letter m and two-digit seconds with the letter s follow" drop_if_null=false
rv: 8h43
